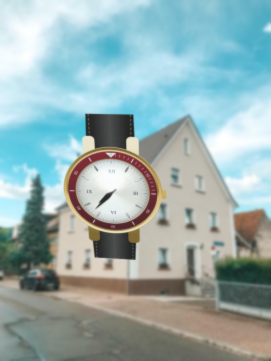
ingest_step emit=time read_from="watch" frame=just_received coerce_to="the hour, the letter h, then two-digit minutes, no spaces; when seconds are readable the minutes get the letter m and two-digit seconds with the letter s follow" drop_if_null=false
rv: 7h37
